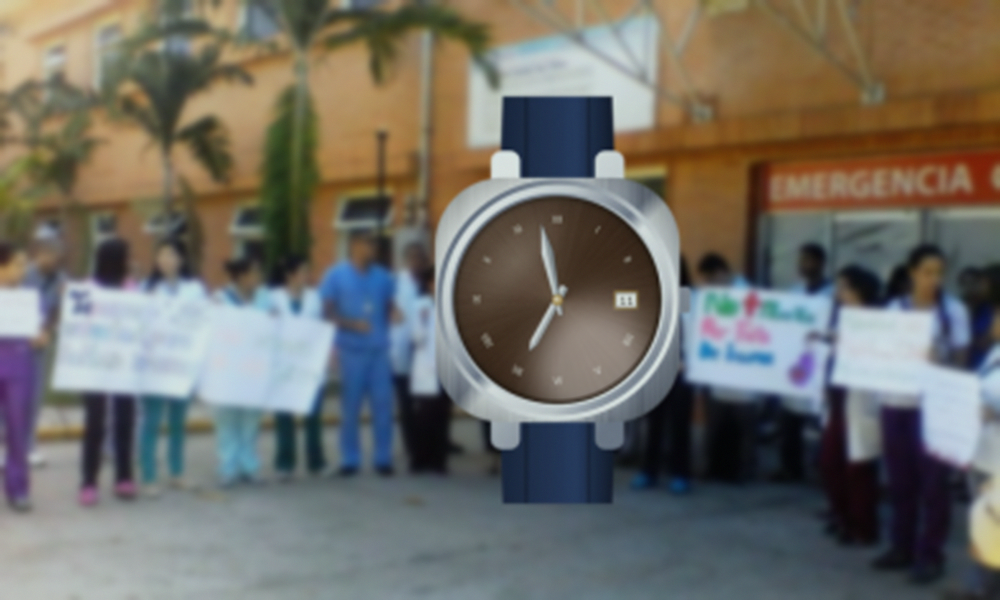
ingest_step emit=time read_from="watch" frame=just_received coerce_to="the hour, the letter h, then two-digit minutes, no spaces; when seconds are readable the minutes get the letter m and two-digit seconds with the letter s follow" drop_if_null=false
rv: 6h58
